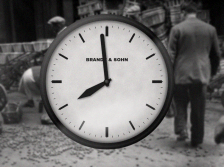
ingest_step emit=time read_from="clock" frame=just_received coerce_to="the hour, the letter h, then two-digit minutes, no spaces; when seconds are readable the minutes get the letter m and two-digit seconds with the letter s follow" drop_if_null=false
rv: 7h59
